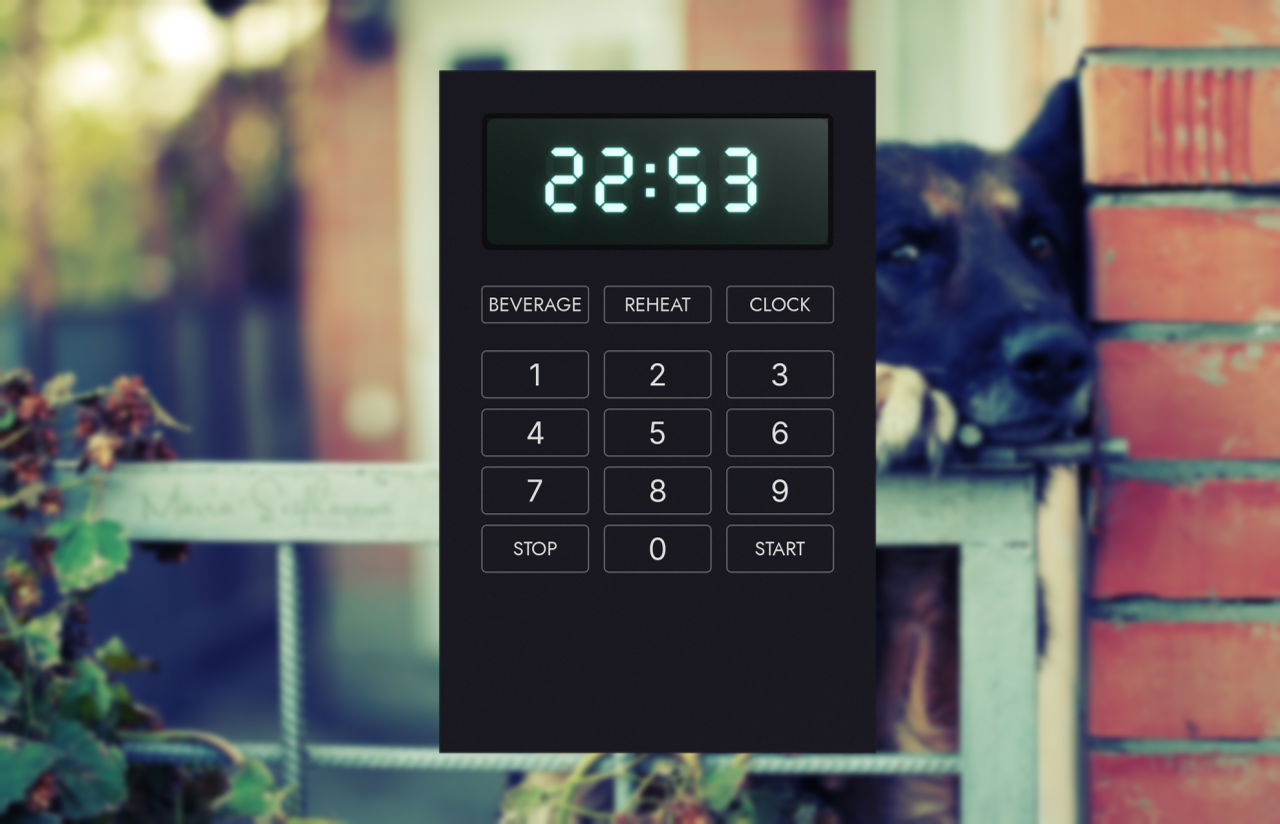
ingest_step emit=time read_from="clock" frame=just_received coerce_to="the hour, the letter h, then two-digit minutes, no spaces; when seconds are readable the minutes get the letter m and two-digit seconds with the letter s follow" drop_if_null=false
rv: 22h53
